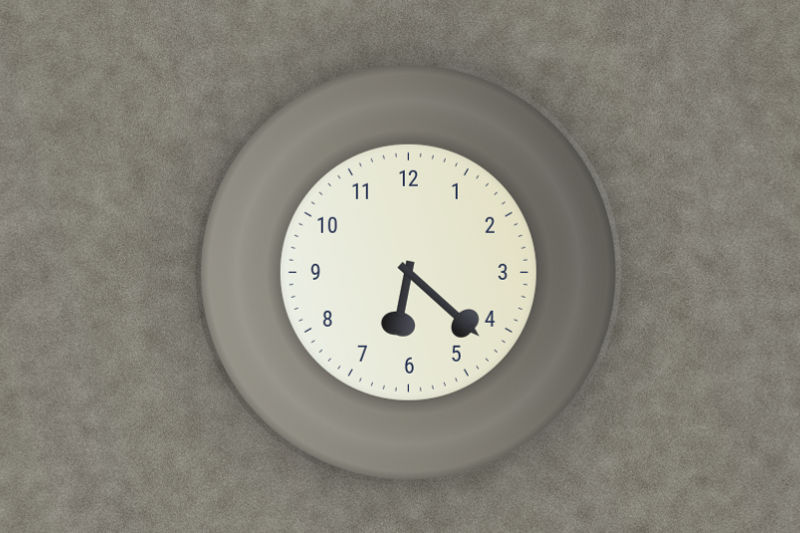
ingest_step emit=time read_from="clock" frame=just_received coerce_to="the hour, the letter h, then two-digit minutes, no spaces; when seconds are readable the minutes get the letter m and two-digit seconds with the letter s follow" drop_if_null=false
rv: 6h22
